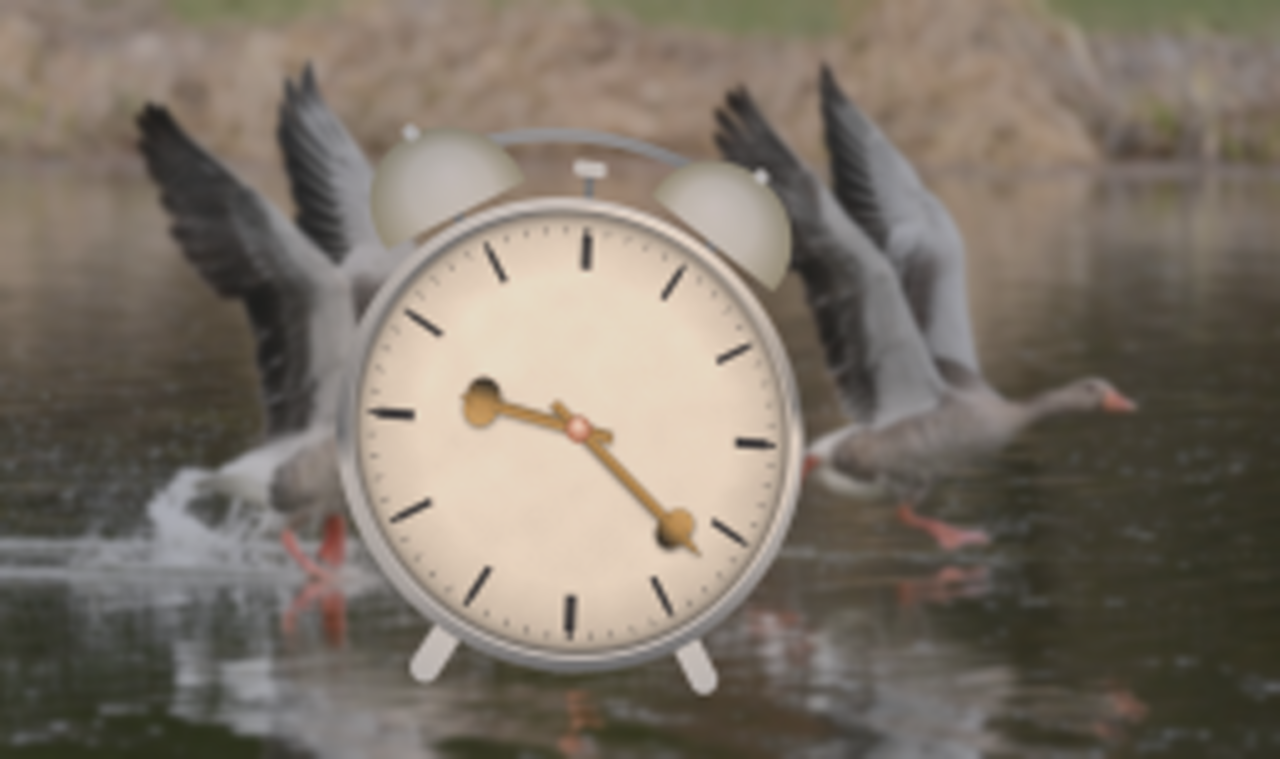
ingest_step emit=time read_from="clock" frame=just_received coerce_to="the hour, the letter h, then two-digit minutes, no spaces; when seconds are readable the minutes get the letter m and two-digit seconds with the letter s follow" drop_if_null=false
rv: 9h22
